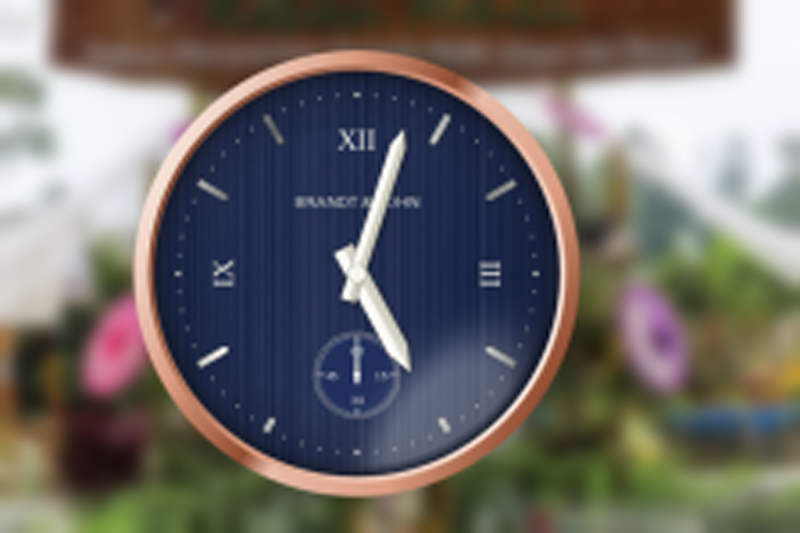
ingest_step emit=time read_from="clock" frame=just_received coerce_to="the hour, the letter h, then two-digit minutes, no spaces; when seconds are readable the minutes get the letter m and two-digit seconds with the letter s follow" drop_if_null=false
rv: 5h03
